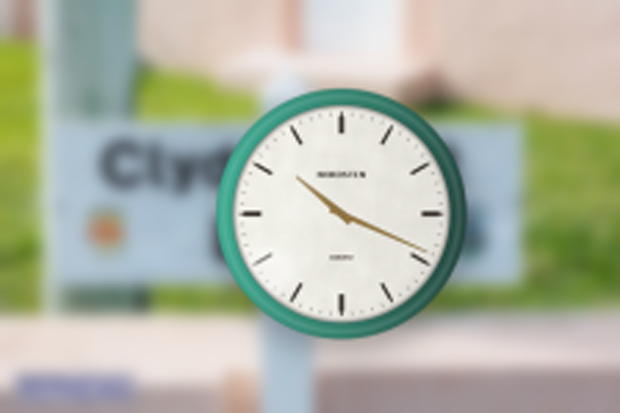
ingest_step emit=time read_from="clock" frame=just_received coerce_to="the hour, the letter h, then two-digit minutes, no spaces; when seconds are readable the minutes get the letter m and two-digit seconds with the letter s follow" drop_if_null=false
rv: 10h19
